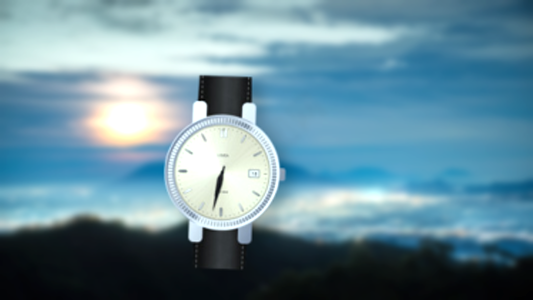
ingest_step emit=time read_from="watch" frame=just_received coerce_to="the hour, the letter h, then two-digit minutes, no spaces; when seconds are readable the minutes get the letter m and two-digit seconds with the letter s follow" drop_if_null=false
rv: 6h32
